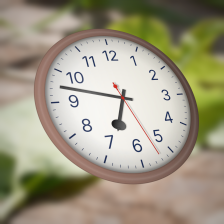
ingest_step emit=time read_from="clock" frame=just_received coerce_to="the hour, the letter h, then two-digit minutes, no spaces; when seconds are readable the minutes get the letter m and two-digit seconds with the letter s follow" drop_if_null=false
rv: 6h47m27s
